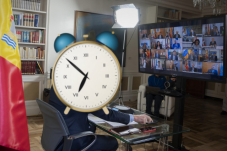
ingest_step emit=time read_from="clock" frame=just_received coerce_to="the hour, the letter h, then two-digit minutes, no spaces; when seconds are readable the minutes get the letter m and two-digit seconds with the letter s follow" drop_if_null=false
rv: 6h52
